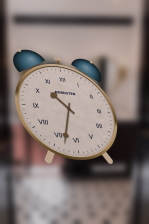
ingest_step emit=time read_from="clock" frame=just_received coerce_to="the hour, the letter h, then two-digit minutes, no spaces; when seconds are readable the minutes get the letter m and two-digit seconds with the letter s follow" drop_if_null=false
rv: 10h33
